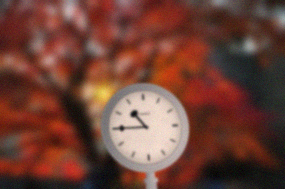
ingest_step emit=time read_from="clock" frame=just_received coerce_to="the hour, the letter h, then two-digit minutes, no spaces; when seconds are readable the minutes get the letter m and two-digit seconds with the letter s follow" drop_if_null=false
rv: 10h45
